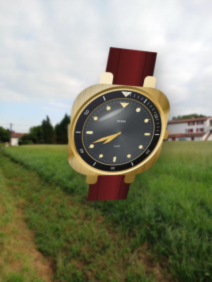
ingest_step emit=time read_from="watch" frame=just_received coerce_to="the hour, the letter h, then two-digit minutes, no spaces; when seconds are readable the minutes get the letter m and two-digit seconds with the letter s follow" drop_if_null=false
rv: 7h41
